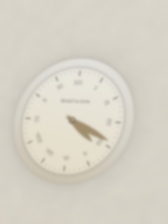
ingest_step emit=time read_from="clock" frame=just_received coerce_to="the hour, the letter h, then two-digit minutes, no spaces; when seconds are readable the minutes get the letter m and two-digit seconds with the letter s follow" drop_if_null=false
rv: 4h19
